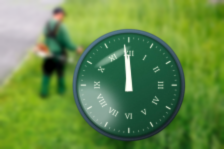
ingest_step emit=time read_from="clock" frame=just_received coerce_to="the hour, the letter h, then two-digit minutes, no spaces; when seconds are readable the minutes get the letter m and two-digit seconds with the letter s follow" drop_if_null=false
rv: 11h59
